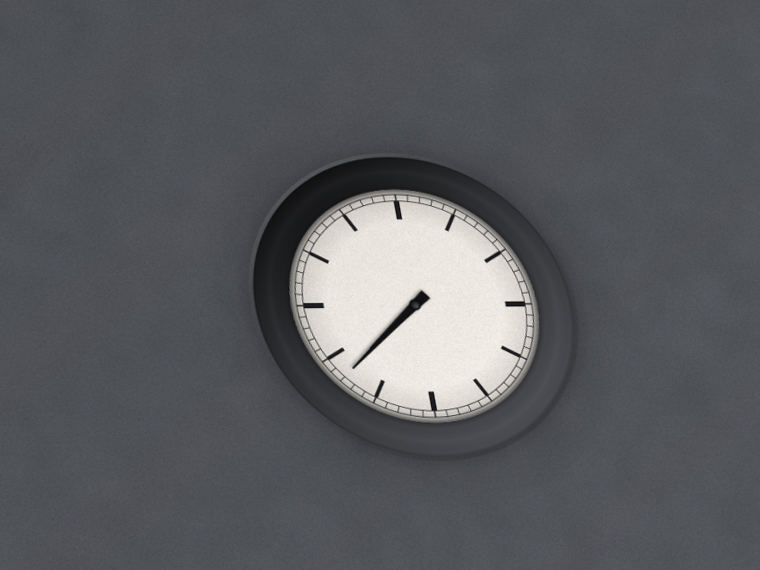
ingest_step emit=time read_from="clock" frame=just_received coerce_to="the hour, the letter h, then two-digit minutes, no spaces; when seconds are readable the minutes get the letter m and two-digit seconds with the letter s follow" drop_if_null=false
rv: 7h38
